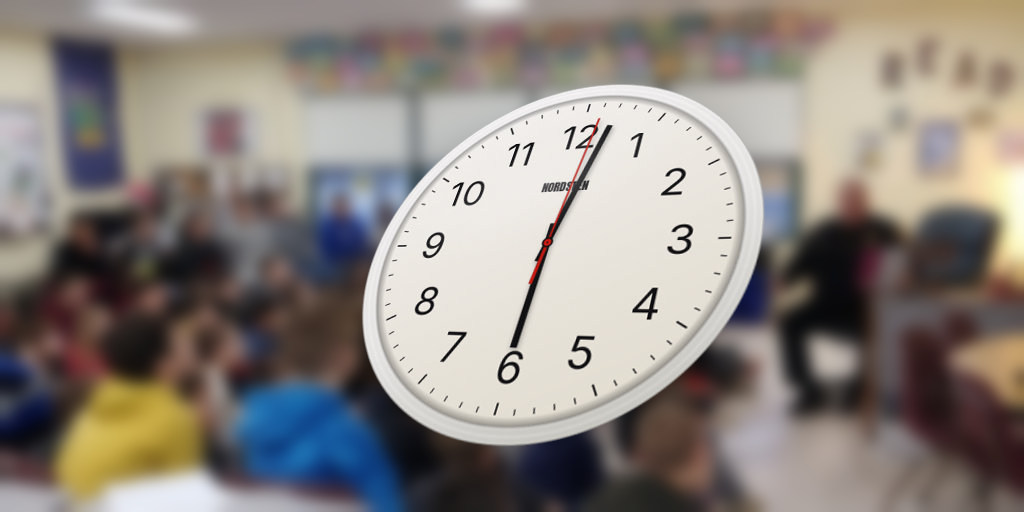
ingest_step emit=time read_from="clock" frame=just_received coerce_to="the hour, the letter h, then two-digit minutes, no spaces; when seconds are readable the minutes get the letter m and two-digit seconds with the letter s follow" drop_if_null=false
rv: 6h02m01s
